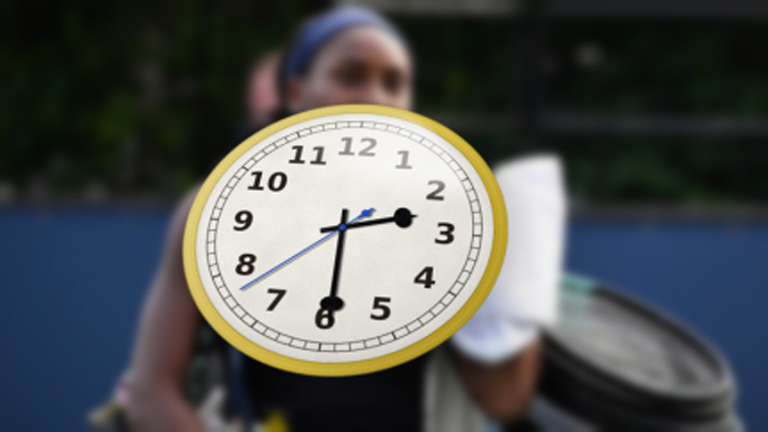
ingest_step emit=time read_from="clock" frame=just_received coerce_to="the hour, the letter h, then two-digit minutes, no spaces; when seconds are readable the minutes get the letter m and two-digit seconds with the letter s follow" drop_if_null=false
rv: 2h29m38s
